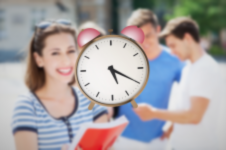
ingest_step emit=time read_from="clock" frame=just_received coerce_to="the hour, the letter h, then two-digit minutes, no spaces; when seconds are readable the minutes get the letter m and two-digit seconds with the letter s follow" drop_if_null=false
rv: 5h20
